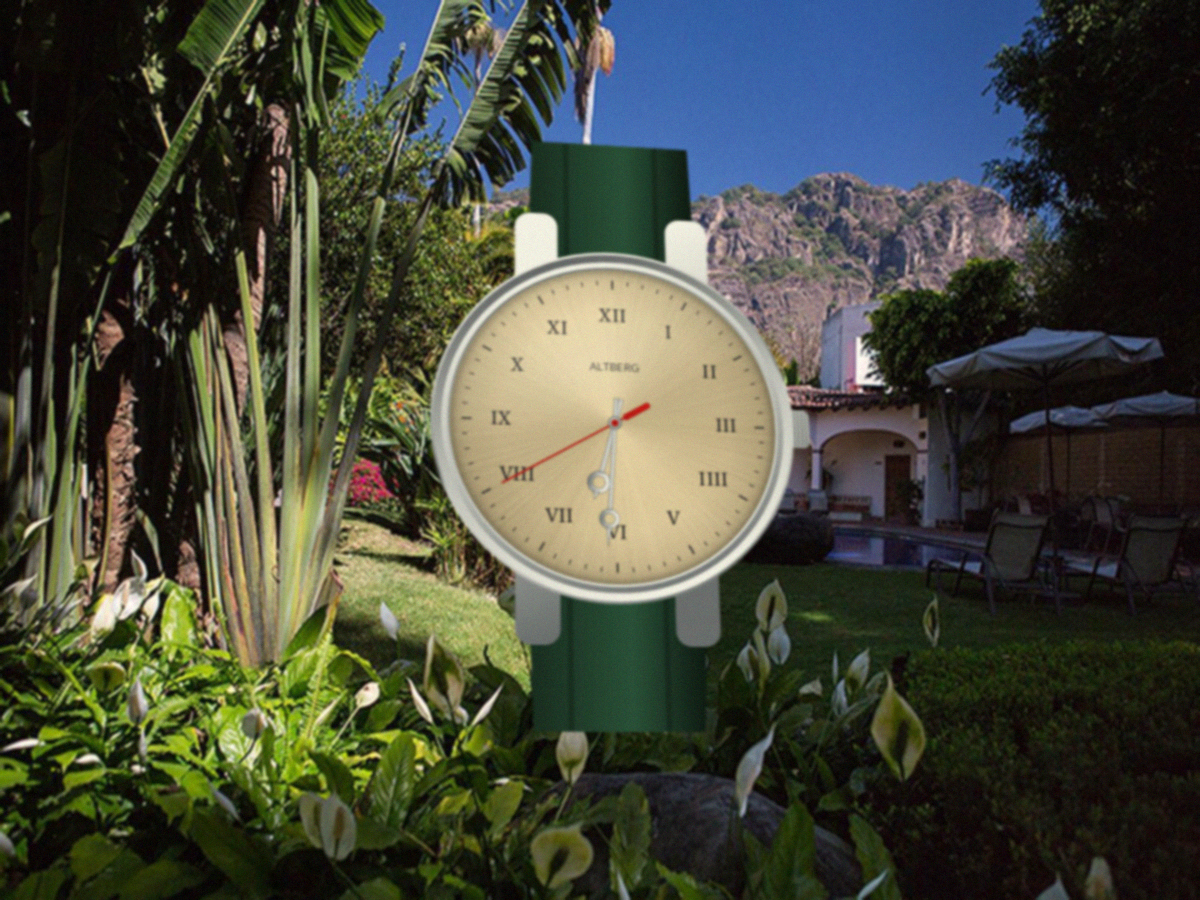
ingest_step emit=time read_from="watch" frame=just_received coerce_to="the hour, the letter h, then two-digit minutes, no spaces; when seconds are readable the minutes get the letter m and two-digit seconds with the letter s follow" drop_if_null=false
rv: 6h30m40s
